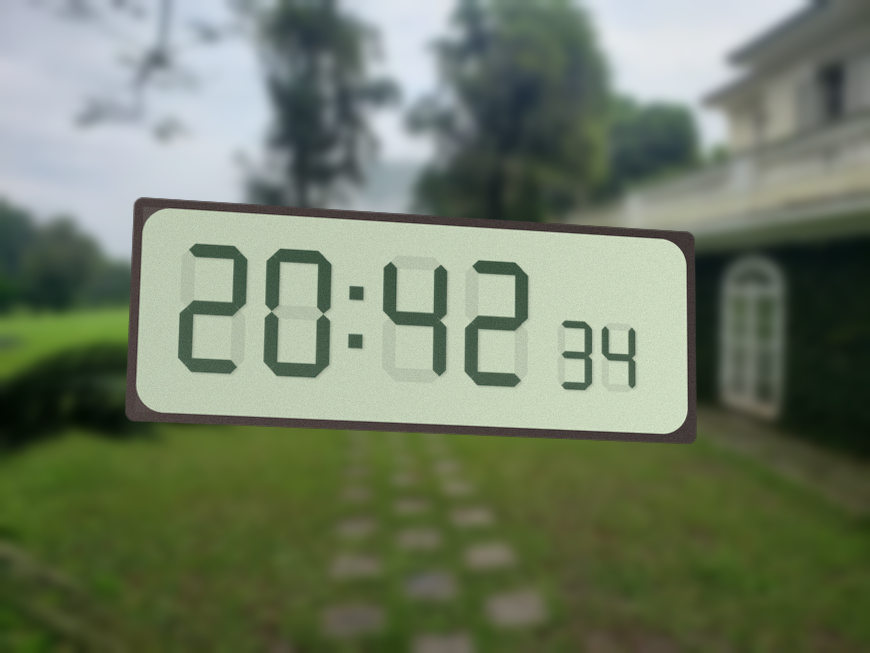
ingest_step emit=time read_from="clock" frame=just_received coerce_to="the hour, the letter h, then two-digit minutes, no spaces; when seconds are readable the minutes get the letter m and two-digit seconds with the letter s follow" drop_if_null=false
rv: 20h42m34s
